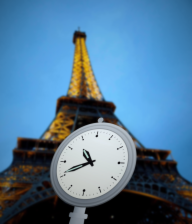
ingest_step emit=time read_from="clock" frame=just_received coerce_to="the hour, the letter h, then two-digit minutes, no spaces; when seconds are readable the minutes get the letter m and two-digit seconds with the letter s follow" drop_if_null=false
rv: 10h41
